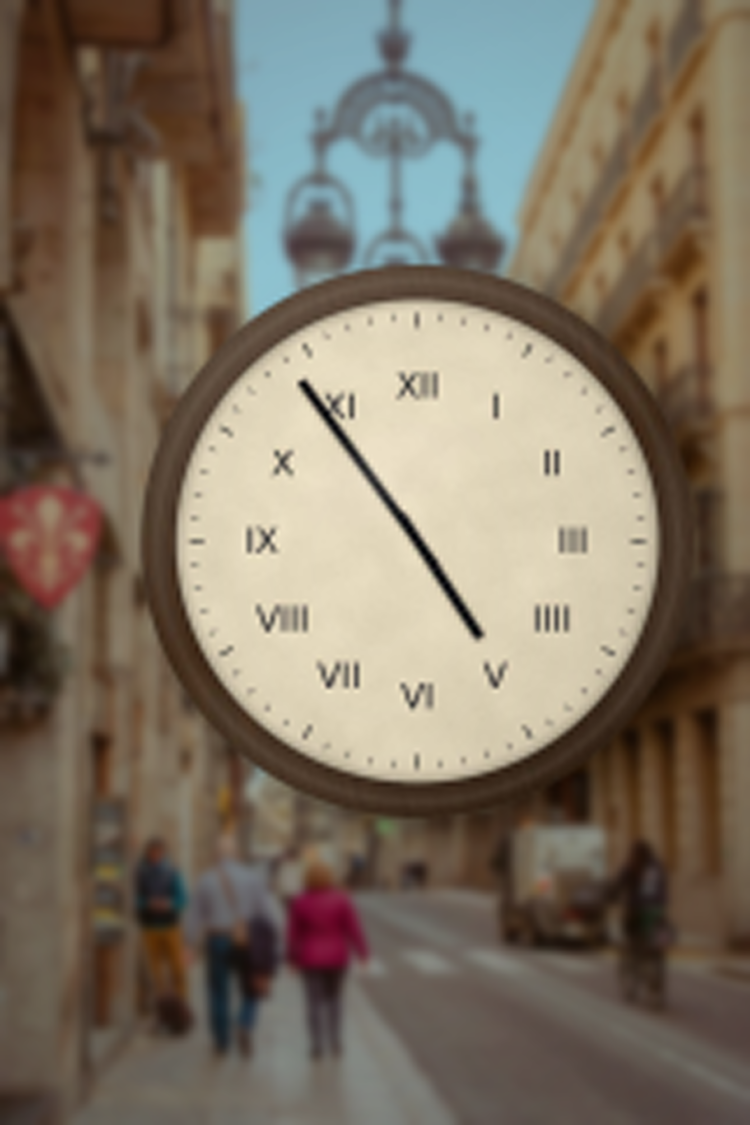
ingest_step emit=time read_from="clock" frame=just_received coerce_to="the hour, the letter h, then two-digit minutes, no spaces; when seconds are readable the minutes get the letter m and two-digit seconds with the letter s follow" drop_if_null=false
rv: 4h54
